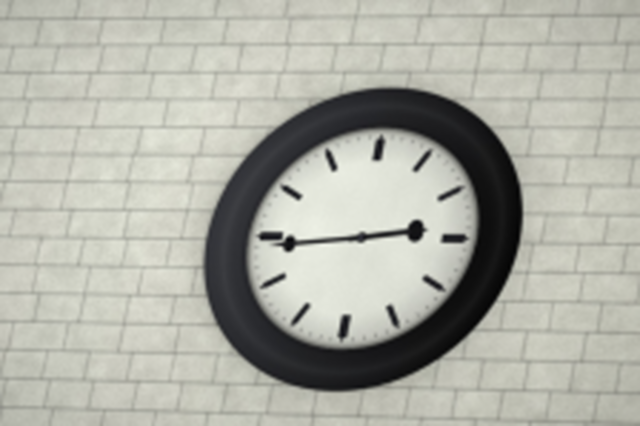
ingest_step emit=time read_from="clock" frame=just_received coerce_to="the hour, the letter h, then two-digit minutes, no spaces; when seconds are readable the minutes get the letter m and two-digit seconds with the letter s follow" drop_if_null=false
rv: 2h44
